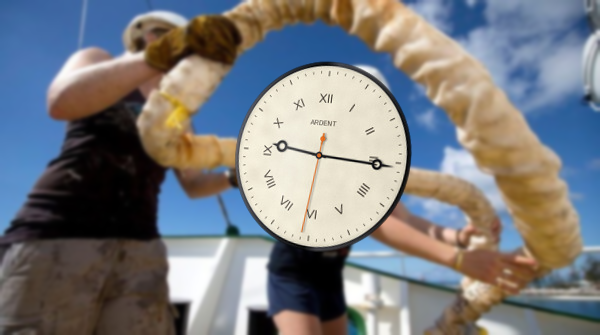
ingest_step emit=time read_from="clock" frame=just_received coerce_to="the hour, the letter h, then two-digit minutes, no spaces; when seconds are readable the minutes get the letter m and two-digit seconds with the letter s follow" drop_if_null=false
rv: 9h15m31s
